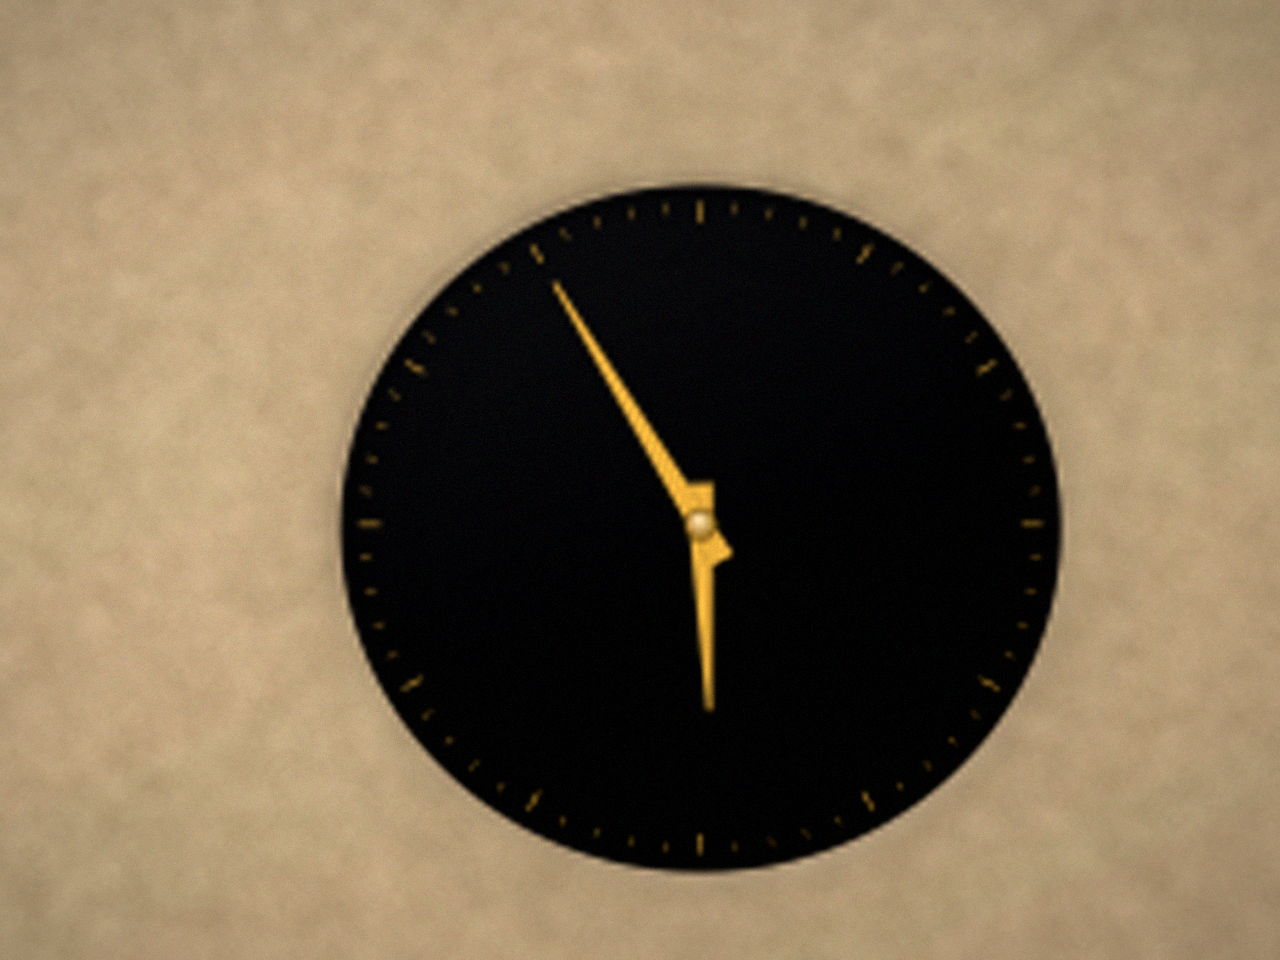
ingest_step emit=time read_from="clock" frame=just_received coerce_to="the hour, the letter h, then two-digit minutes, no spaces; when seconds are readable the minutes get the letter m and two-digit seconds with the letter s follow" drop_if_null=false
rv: 5h55
